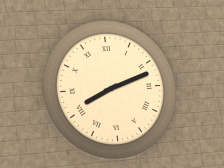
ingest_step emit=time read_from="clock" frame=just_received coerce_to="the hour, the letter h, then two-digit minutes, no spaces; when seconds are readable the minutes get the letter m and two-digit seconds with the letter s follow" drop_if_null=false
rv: 8h12
